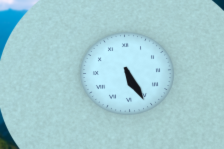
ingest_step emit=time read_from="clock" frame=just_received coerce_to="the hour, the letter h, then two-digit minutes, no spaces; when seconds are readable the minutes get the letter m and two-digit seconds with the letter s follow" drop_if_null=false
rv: 5h26
